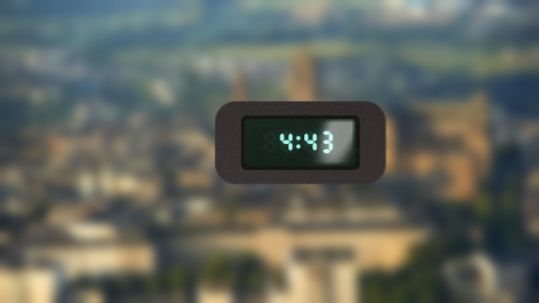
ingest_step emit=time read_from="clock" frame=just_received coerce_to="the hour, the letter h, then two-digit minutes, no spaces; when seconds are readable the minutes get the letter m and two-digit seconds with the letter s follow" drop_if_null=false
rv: 4h43
